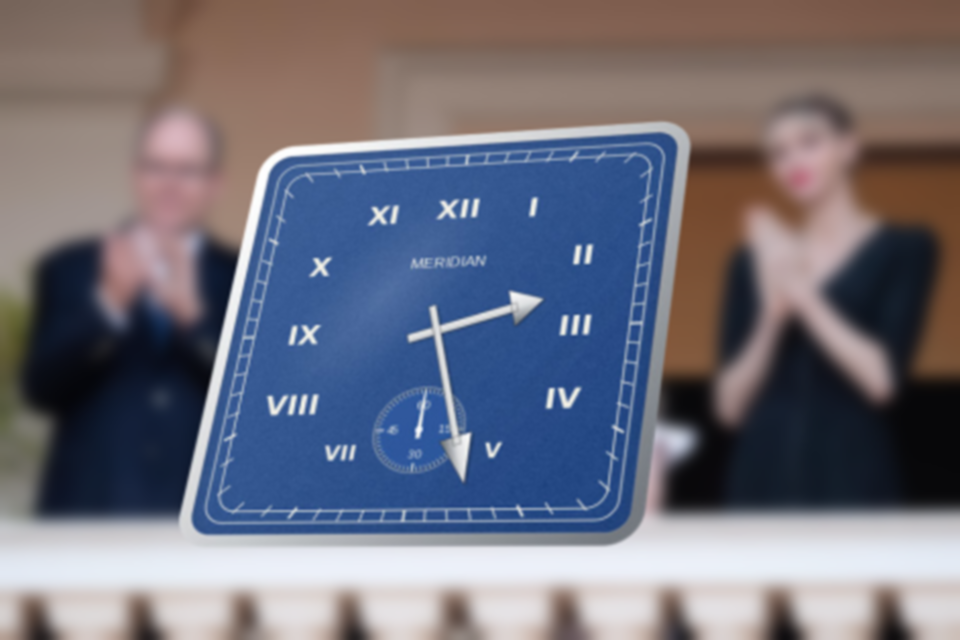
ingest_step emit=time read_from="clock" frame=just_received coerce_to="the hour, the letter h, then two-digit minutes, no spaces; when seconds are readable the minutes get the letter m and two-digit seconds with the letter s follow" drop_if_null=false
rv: 2h27
